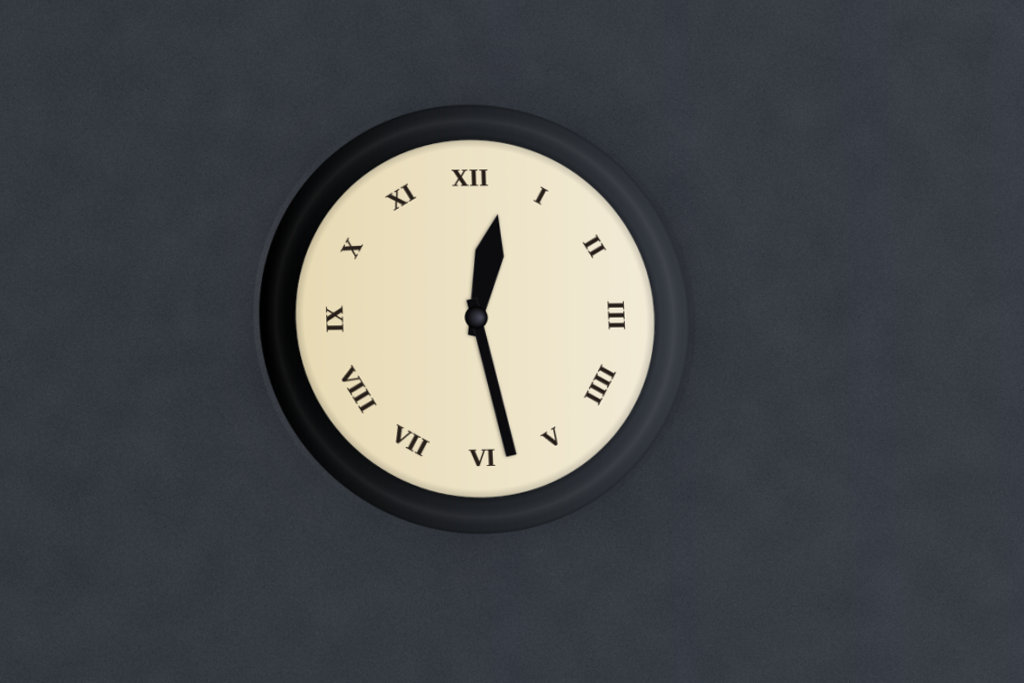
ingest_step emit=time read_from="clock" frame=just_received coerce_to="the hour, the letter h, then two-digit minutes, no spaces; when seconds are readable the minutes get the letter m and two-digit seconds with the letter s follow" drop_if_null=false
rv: 12h28
